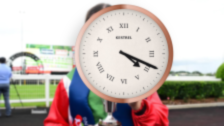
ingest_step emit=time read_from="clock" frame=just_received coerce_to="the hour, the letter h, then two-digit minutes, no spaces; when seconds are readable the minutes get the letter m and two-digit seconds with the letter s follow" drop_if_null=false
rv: 4h19
